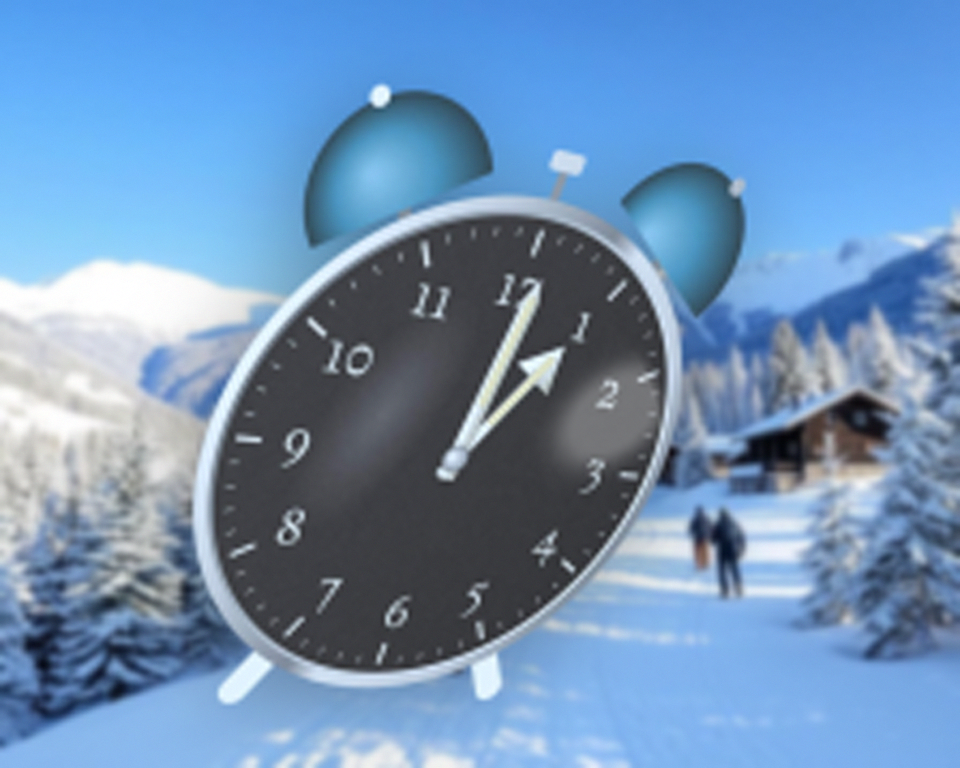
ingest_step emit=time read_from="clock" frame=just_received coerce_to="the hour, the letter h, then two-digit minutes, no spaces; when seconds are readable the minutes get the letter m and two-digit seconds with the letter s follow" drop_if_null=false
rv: 1h01
